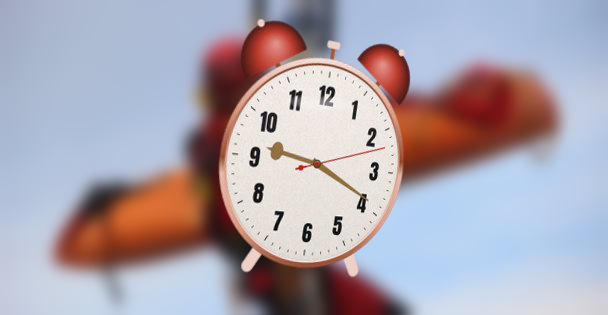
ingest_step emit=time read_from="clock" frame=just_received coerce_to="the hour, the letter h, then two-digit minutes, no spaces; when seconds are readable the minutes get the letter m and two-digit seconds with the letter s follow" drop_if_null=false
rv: 9h19m12s
